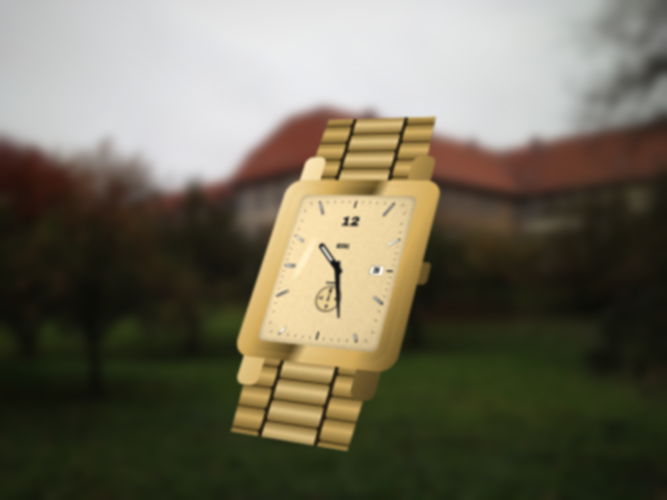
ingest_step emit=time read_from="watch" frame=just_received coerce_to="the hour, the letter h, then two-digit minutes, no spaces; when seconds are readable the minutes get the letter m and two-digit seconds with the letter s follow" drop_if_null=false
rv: 10h27
